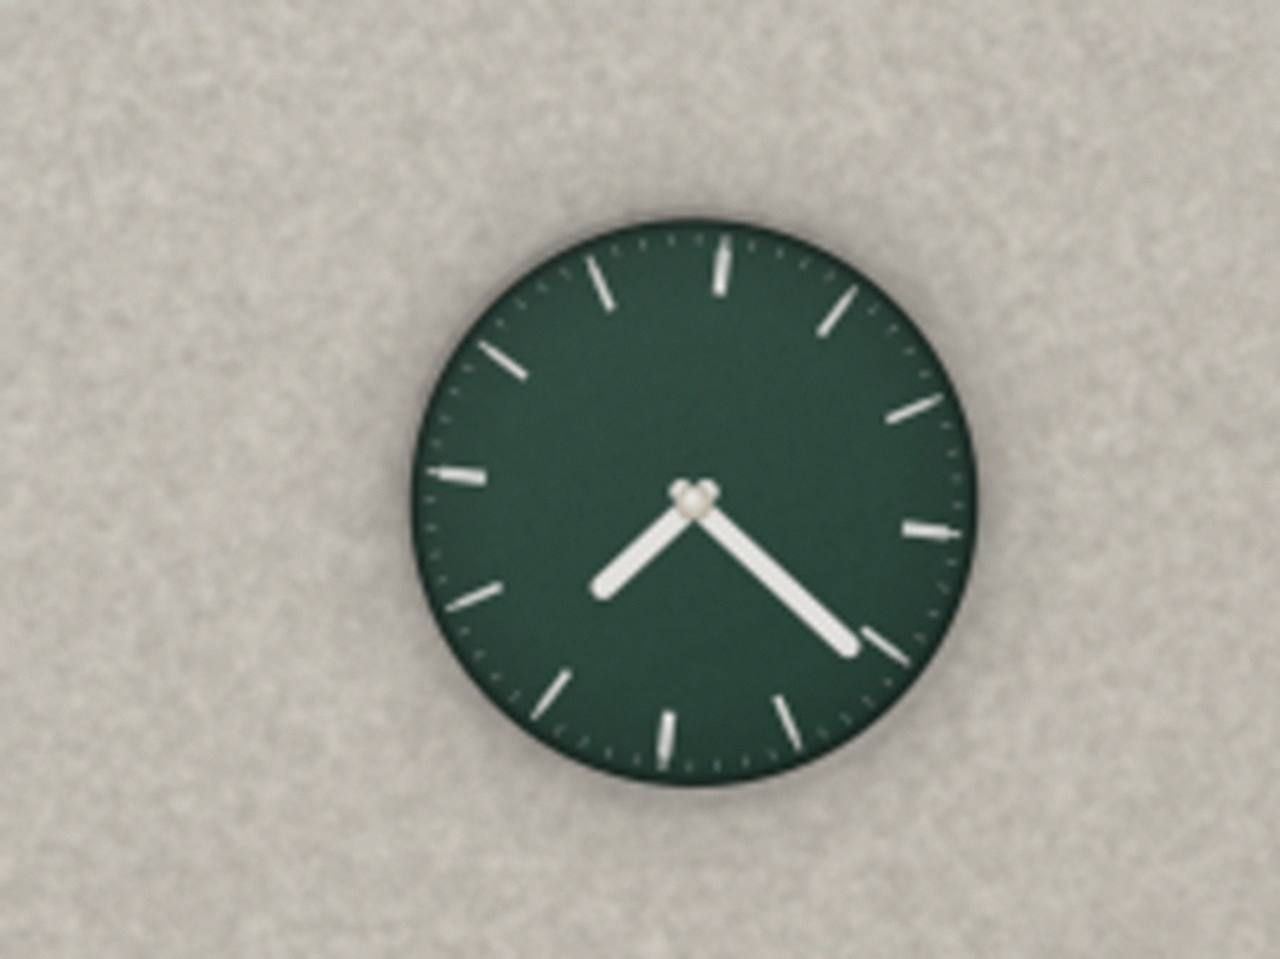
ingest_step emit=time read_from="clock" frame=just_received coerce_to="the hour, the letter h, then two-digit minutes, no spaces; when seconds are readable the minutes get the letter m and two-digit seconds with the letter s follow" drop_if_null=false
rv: 7h21
